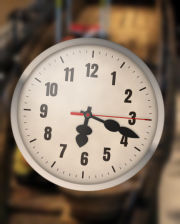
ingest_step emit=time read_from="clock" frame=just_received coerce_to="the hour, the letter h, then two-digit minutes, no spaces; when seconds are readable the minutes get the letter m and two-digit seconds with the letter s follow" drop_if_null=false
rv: 6h18m15s
